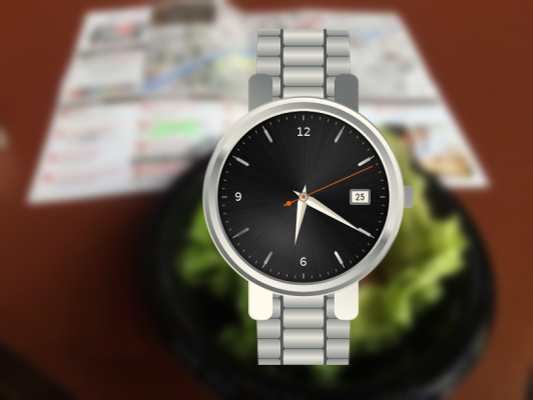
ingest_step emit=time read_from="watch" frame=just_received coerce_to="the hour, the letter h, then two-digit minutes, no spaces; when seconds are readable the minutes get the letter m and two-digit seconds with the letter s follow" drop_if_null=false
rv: 6h20m11s
